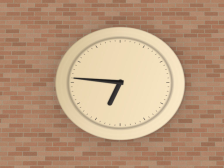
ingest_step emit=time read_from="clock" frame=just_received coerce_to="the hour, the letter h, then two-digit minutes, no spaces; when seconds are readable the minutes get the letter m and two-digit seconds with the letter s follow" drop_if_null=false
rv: 6h46
